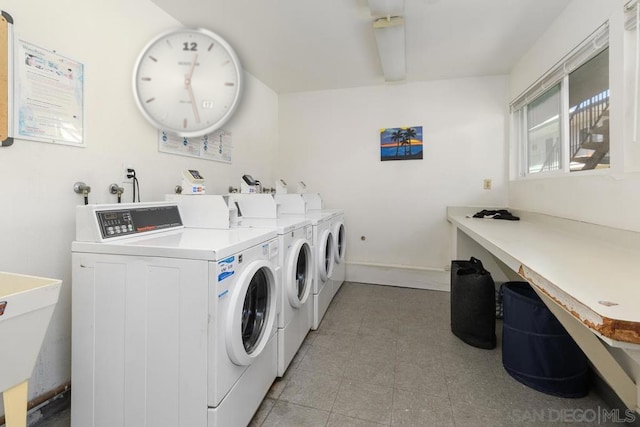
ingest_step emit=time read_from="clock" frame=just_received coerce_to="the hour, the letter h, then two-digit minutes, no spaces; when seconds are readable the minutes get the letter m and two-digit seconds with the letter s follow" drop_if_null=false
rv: 12h27
